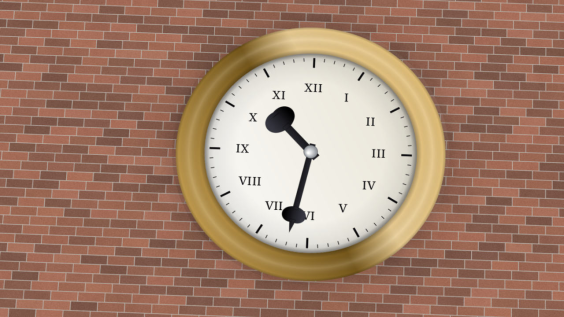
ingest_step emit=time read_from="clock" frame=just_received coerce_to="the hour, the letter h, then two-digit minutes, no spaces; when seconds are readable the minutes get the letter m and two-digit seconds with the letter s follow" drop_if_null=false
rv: 10h32
